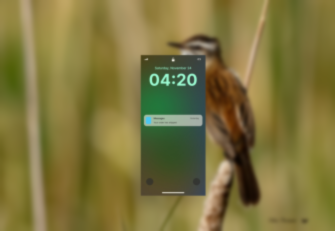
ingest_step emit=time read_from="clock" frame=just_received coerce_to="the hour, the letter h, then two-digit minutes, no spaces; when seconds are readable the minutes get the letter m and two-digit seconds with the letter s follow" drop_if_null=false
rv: 4h20
